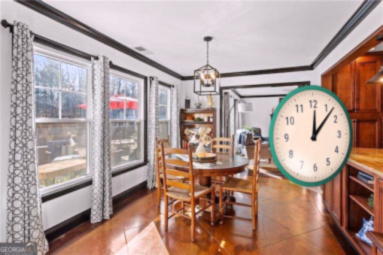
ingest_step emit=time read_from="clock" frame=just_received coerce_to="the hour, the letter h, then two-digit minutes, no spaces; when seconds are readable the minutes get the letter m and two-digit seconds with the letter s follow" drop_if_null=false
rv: 12h07
